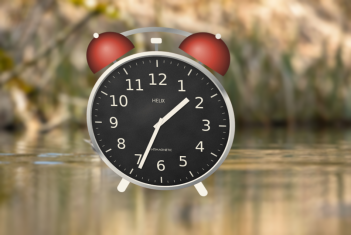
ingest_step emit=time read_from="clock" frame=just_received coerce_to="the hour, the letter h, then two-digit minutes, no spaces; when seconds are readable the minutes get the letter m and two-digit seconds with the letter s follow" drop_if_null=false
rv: 1h34
